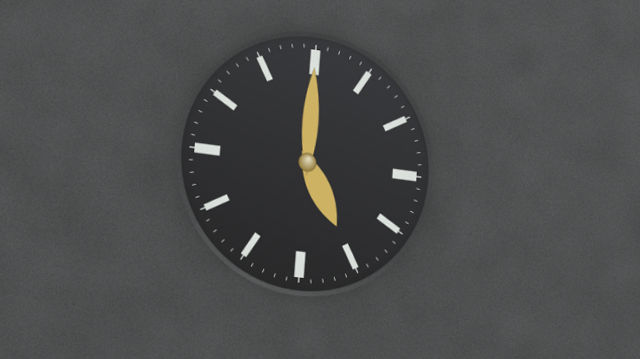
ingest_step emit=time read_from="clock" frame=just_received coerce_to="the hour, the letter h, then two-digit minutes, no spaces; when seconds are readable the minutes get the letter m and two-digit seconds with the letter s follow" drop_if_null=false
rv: 5h00
